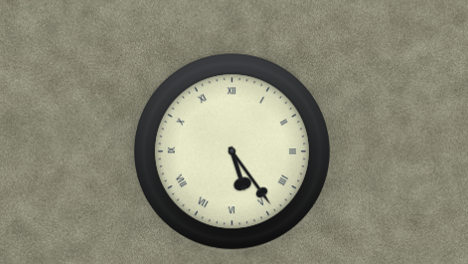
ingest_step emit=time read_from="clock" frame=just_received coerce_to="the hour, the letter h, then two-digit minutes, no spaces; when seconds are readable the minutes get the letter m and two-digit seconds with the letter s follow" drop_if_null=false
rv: 5h24
